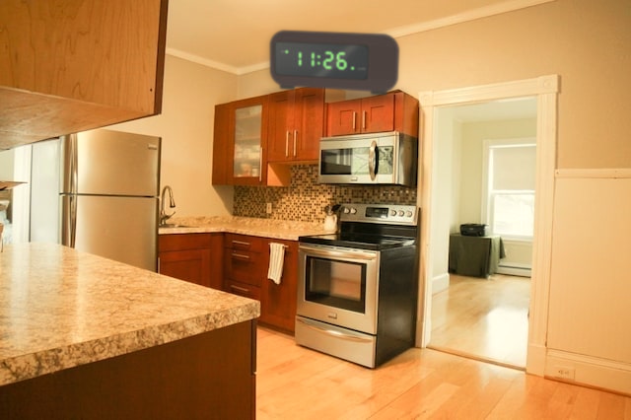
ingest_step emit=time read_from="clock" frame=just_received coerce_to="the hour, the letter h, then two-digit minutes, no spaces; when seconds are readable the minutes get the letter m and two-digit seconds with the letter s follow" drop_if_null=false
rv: 11h26
